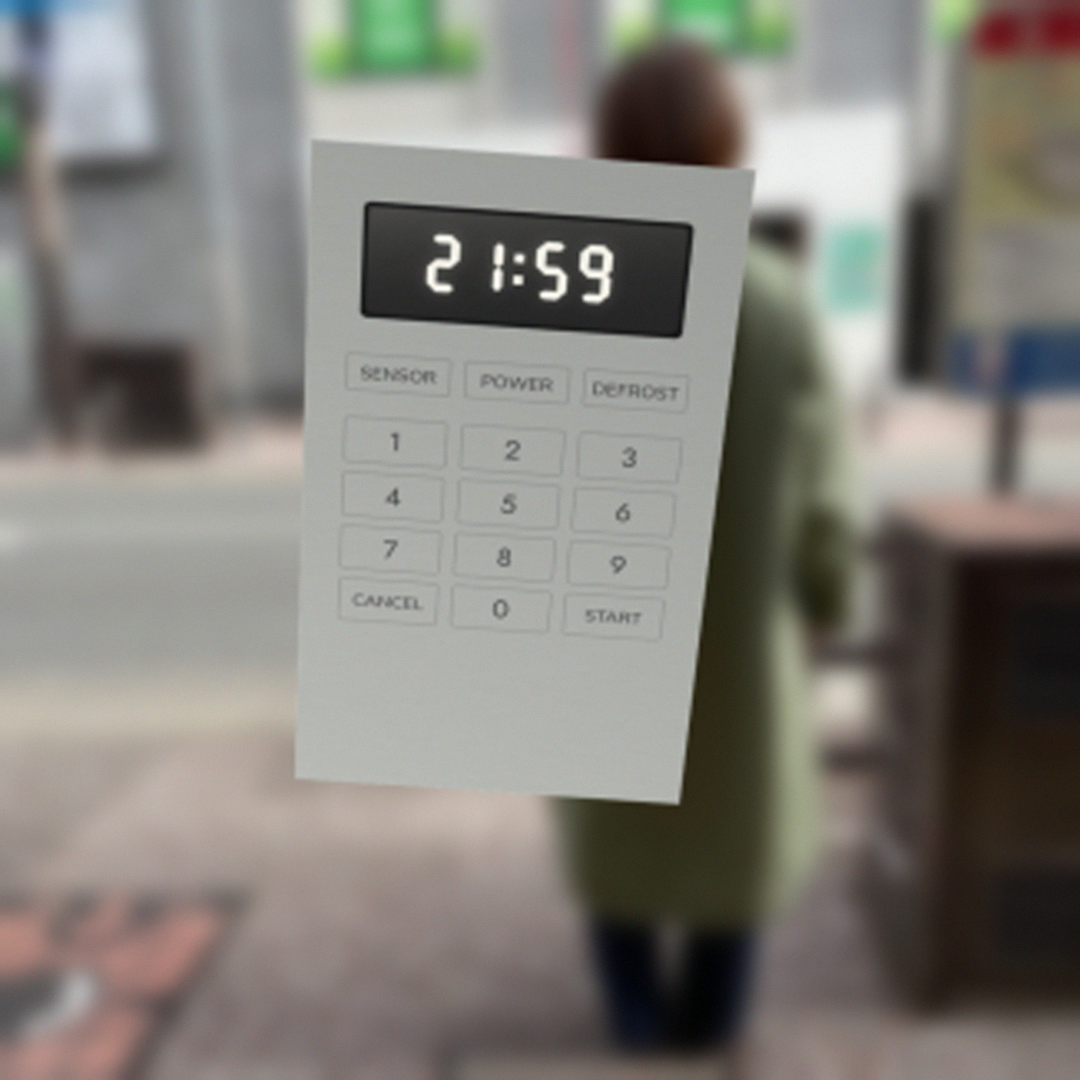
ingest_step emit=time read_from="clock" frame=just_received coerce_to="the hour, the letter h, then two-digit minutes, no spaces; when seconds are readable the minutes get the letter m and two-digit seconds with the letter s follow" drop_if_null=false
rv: 21h59
